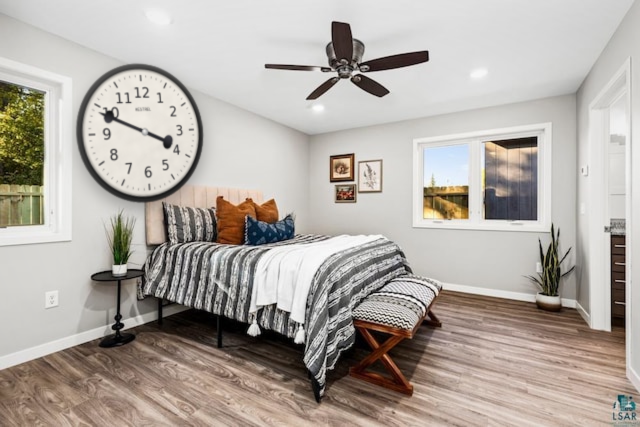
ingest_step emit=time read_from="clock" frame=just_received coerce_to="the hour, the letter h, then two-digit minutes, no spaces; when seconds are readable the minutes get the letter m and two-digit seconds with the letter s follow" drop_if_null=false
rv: 3h49
